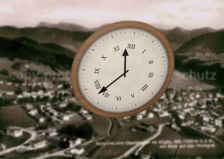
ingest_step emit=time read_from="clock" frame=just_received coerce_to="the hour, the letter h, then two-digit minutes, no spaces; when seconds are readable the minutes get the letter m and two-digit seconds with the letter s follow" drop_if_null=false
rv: 11h37
